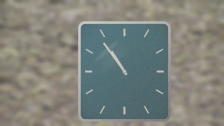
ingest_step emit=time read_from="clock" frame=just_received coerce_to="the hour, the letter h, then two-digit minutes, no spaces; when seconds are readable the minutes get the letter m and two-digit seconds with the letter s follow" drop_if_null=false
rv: 10h54
